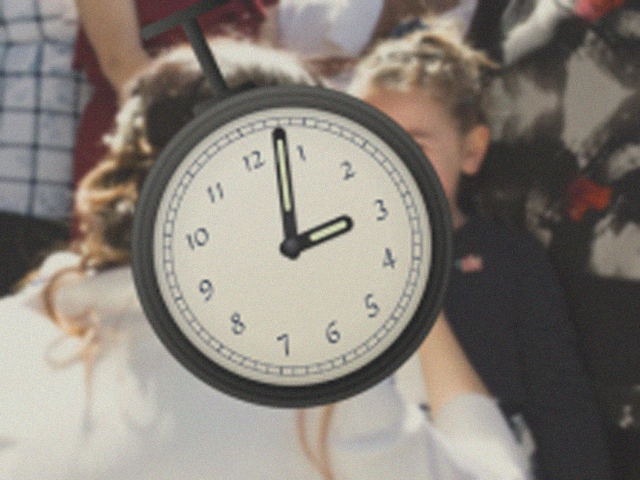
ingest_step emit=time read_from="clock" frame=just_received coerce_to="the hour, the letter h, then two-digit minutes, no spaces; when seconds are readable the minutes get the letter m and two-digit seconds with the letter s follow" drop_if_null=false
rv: 3h03
